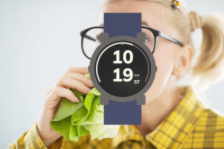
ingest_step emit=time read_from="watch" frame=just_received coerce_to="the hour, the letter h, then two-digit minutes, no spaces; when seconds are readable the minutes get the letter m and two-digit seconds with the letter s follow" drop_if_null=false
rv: 10h19
